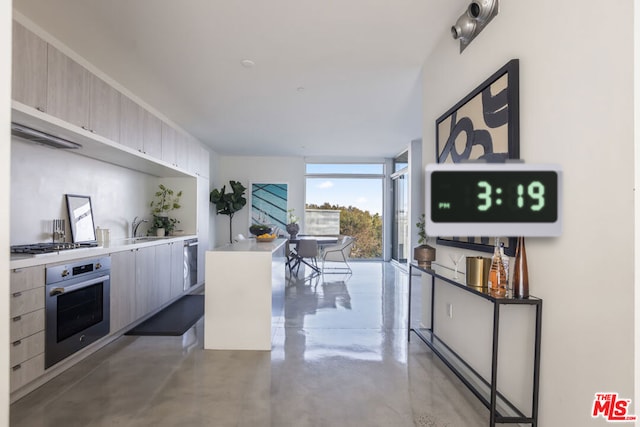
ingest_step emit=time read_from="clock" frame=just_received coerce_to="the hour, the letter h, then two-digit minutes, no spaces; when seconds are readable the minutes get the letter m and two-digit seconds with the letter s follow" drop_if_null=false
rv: 3h19
